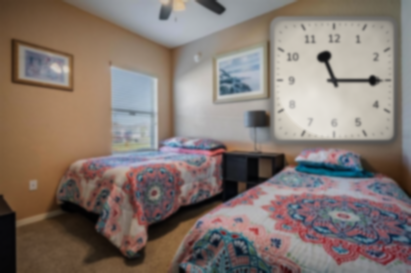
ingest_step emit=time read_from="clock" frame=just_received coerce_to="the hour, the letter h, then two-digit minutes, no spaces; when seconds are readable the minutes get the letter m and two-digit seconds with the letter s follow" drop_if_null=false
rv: 11h15
